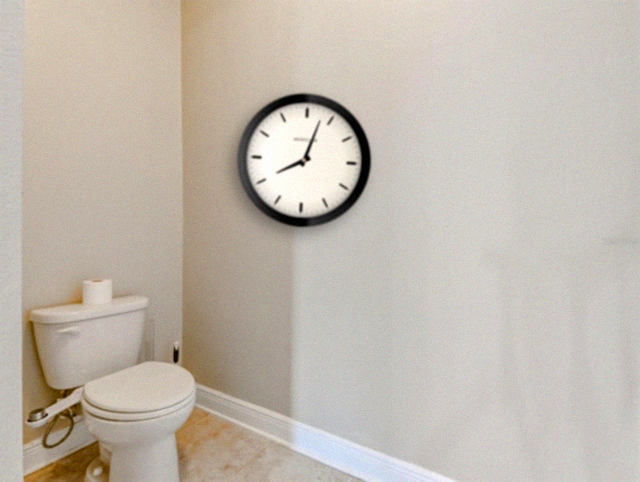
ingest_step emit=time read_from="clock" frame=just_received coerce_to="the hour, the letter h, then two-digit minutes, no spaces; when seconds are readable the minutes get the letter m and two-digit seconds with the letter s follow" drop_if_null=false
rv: 8h03
